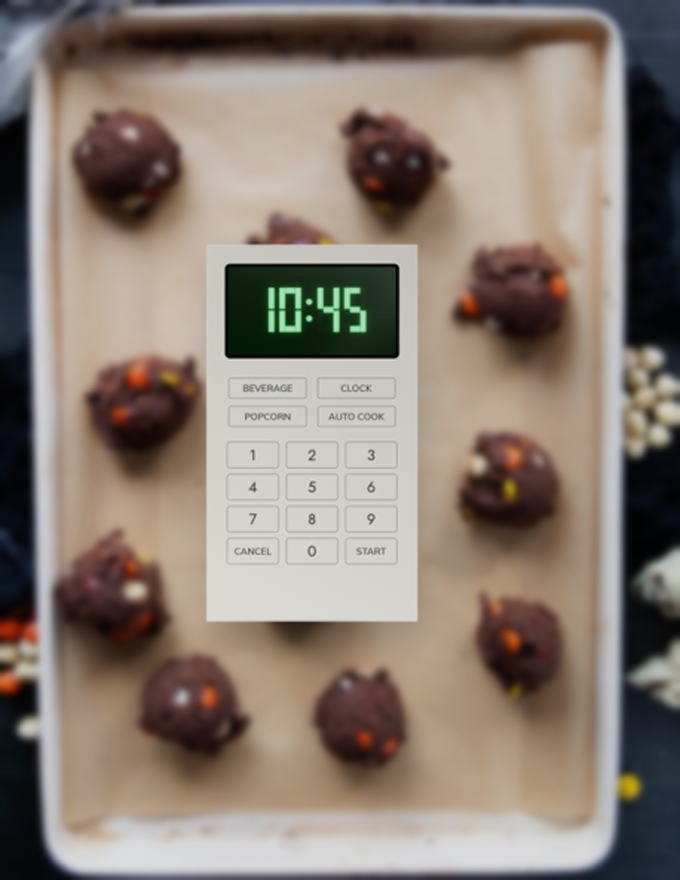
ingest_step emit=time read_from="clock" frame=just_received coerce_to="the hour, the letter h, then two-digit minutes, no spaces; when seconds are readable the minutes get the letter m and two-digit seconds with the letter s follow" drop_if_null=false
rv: 10h45
